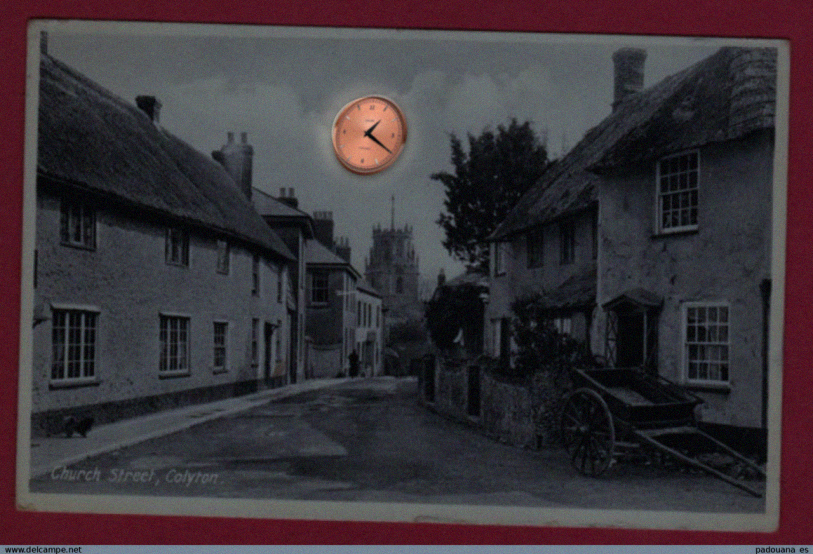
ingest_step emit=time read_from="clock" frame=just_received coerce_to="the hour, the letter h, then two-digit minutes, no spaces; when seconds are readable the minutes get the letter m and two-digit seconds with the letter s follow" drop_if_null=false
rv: 1h20
